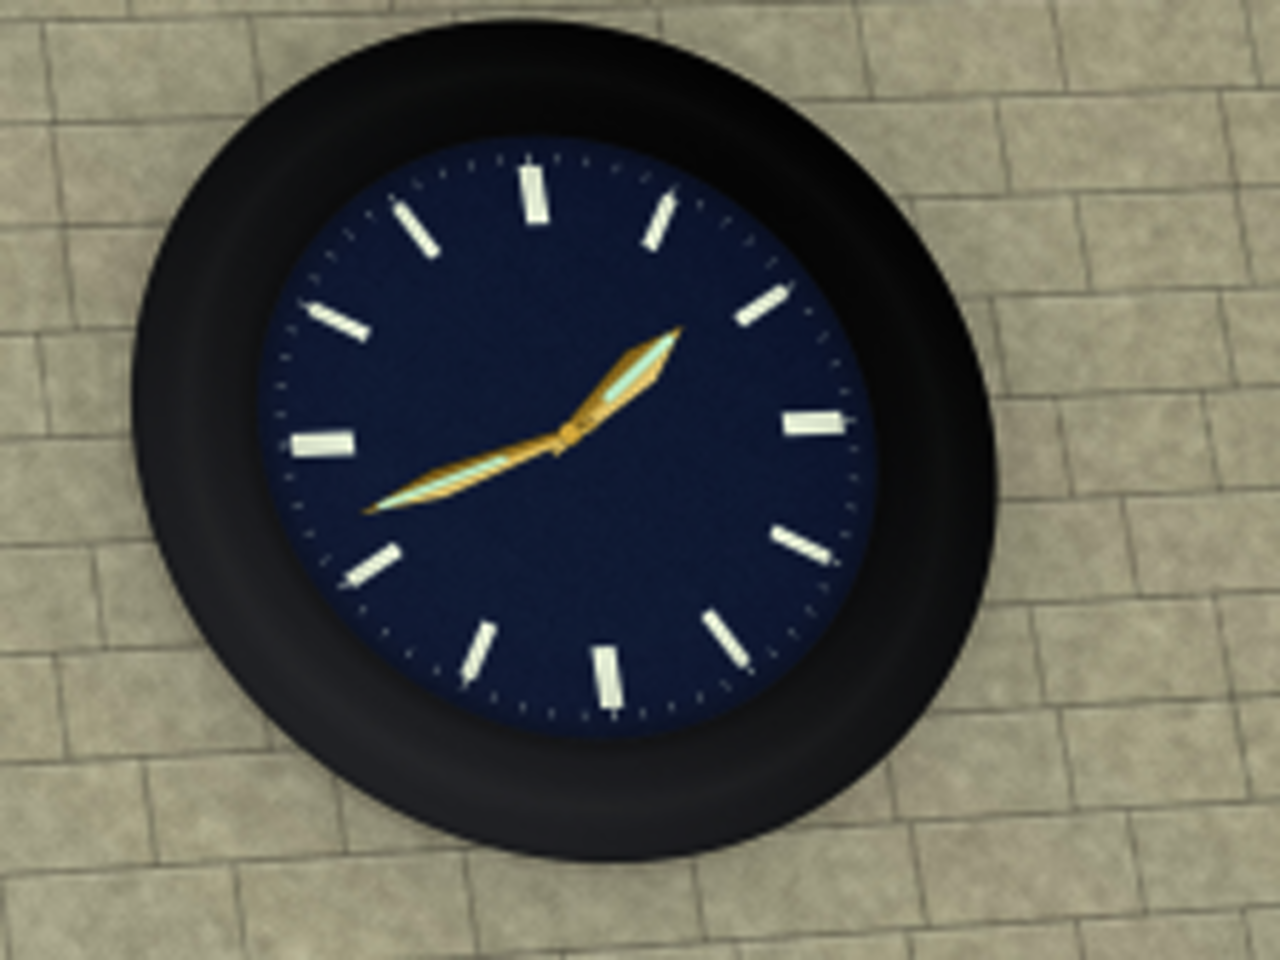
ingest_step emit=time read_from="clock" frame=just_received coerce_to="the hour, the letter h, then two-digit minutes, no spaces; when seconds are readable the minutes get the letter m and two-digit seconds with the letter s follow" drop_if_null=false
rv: 1h42
